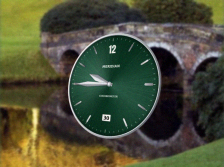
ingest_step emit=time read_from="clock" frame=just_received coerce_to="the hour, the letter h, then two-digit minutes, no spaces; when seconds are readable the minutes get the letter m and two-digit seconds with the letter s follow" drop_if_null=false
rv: 9h45
